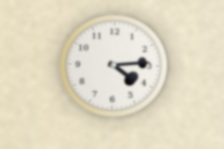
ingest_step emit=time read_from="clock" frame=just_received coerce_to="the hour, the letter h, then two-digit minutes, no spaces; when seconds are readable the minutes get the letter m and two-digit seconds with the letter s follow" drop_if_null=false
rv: 4h14
